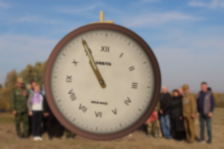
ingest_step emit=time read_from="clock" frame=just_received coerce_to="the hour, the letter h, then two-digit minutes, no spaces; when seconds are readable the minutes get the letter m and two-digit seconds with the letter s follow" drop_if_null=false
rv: 10h55
